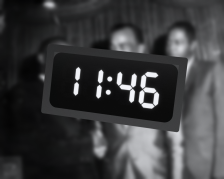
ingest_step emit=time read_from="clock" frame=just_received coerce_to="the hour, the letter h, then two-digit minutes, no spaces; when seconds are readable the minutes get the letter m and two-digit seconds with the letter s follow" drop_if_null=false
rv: 11h46
